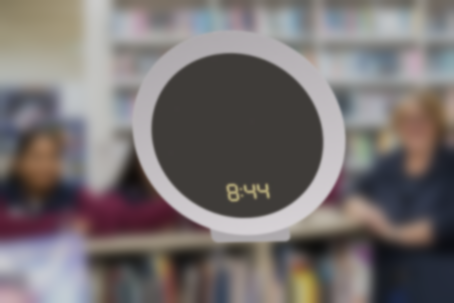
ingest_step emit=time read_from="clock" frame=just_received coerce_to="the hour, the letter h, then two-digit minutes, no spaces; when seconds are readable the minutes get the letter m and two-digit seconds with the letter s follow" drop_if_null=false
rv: 8h44
